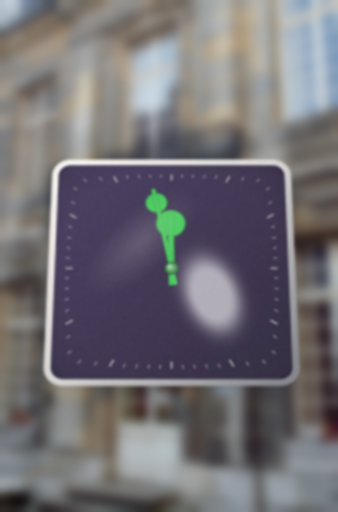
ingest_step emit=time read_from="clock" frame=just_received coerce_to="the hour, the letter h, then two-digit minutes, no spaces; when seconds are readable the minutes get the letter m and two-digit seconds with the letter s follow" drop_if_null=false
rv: 11h58
